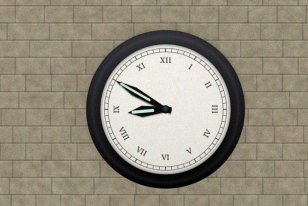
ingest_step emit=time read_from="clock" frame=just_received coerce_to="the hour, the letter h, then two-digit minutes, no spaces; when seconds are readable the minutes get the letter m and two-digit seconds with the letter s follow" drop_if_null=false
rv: 8h50
